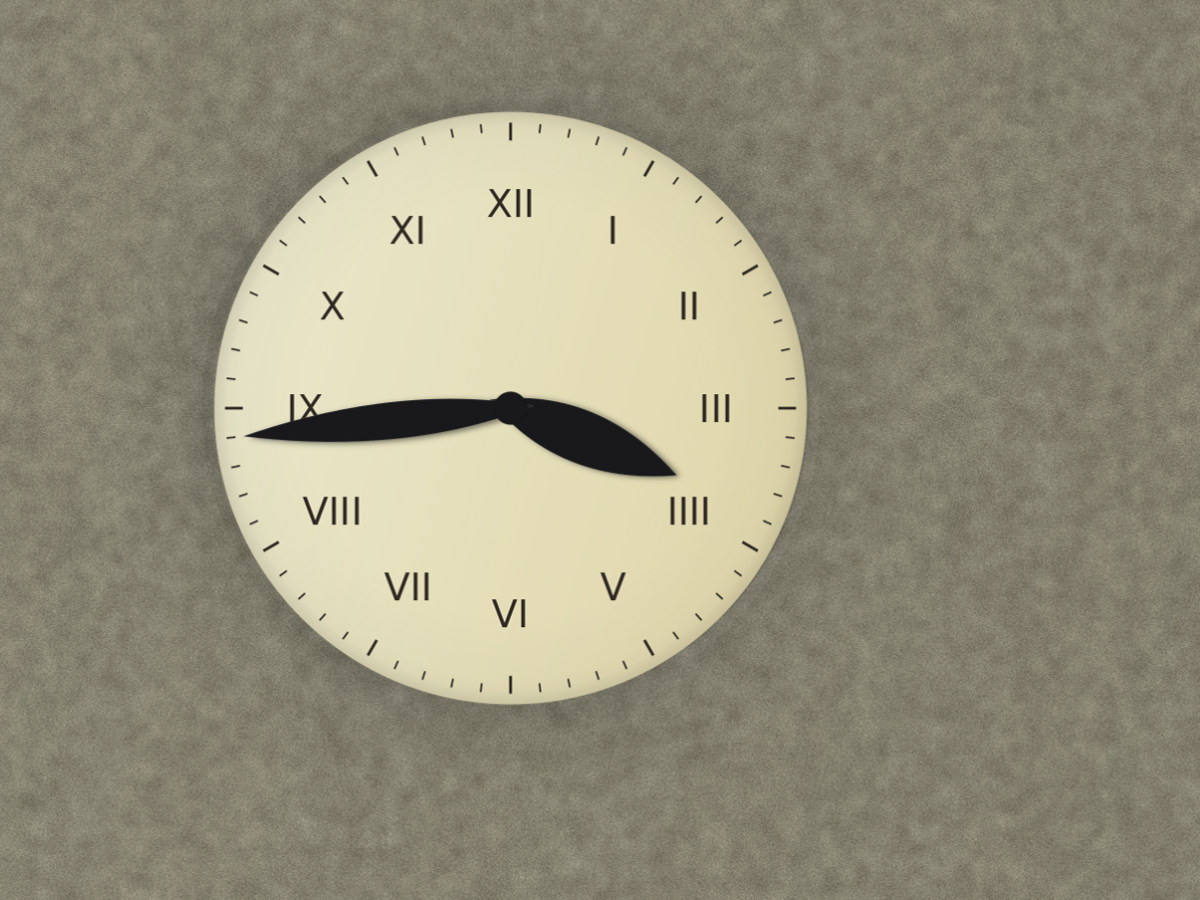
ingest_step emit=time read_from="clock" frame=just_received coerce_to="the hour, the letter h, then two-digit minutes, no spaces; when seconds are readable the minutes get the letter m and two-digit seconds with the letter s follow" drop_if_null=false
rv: 3h44
